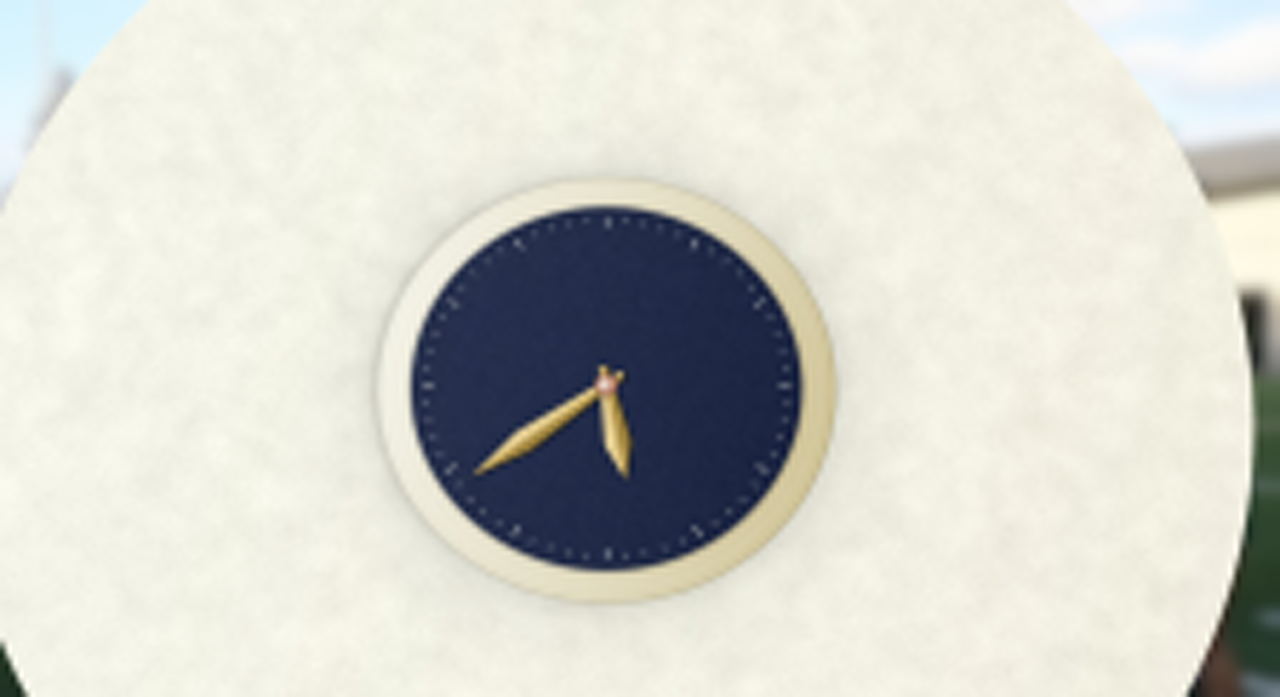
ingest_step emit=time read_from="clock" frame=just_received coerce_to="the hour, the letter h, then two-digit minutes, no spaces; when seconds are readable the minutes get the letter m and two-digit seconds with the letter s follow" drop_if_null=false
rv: 5h39
